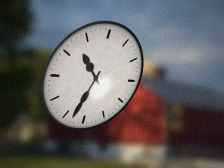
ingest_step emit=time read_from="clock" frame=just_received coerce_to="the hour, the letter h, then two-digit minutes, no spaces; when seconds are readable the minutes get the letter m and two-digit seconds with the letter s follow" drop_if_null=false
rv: 10h33
